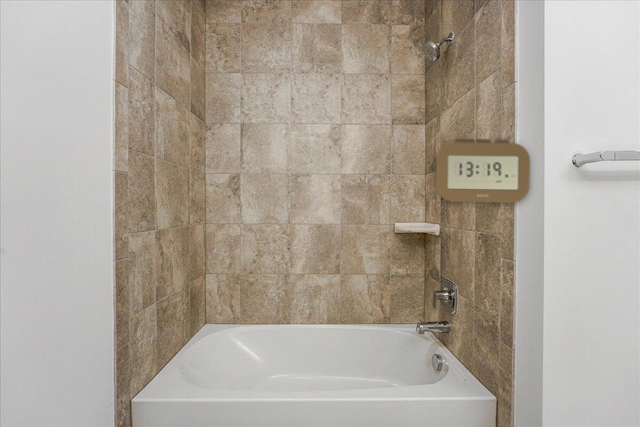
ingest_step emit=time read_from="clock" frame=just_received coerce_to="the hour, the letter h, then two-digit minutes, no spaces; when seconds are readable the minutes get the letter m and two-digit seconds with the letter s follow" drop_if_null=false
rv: 13h19
